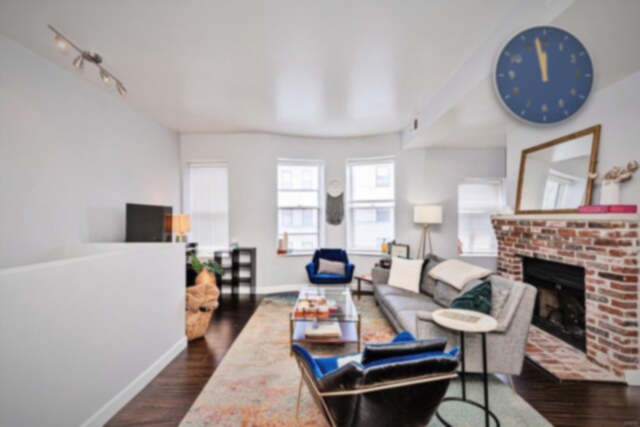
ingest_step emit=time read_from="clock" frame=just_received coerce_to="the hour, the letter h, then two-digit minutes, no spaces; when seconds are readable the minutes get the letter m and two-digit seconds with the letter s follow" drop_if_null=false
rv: 11h58
